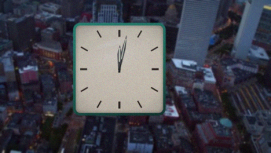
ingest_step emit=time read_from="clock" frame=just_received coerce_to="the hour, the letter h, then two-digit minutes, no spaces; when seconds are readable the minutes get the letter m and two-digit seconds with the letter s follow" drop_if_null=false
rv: 12h02
